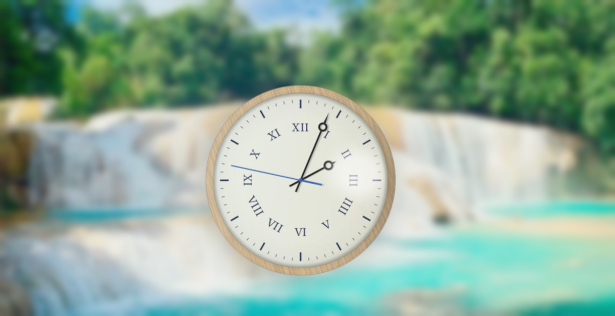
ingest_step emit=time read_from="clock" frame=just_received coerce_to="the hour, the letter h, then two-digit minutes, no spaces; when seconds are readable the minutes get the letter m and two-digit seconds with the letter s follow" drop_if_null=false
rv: 2h03m47s
